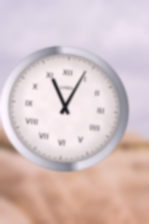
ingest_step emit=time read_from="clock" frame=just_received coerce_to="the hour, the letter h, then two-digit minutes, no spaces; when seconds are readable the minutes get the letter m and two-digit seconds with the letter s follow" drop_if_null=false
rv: 11h04
